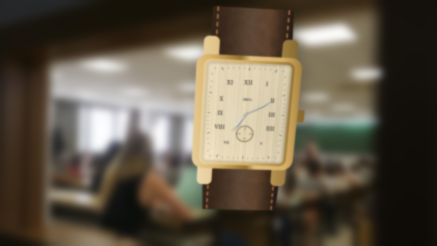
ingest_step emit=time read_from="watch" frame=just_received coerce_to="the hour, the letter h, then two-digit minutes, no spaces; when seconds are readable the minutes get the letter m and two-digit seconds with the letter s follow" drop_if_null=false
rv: 7h10
